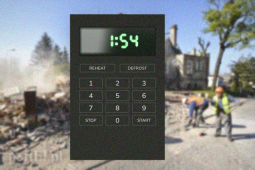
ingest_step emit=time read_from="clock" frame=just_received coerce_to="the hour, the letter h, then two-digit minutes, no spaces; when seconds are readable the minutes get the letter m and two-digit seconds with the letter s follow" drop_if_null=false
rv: 1h54
